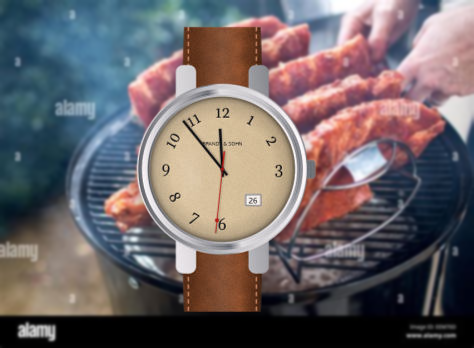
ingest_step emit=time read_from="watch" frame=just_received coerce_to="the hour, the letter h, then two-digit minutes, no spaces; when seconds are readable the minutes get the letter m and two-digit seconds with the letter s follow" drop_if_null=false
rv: 11h53m31s
